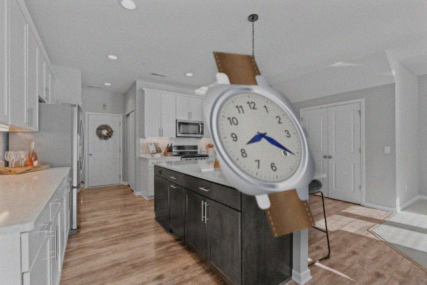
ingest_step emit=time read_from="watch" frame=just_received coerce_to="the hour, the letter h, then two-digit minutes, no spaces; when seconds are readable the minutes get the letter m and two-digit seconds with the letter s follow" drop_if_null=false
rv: 8h21
